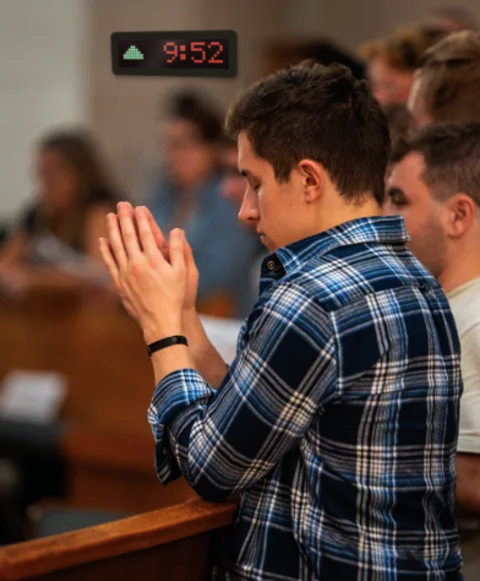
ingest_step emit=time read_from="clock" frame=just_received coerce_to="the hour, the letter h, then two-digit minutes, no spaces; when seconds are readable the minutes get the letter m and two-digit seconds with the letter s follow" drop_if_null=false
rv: 9h52
